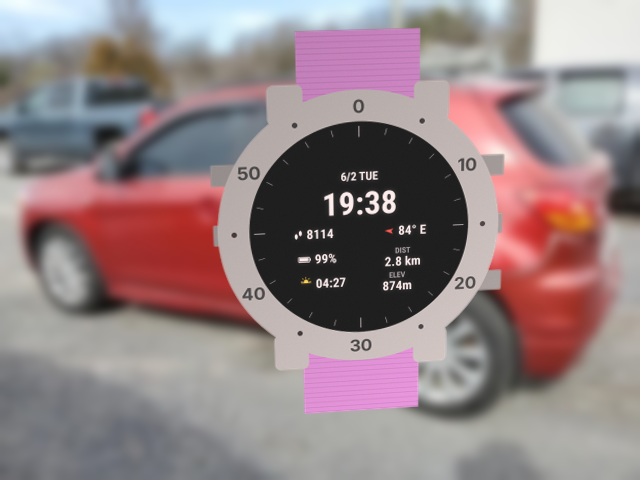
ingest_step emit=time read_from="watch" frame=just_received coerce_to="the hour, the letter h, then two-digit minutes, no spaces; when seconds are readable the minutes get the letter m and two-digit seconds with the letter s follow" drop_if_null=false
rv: 19h38
